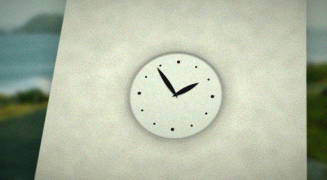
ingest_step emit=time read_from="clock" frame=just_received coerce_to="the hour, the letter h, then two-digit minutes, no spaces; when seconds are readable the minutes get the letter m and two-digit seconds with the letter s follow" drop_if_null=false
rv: 1h54
